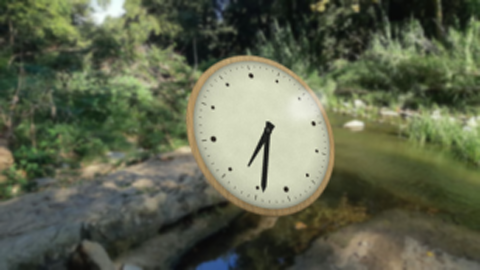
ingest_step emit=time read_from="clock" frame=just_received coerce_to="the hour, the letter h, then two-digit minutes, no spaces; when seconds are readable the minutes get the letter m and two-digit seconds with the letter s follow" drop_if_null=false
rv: 7h34
